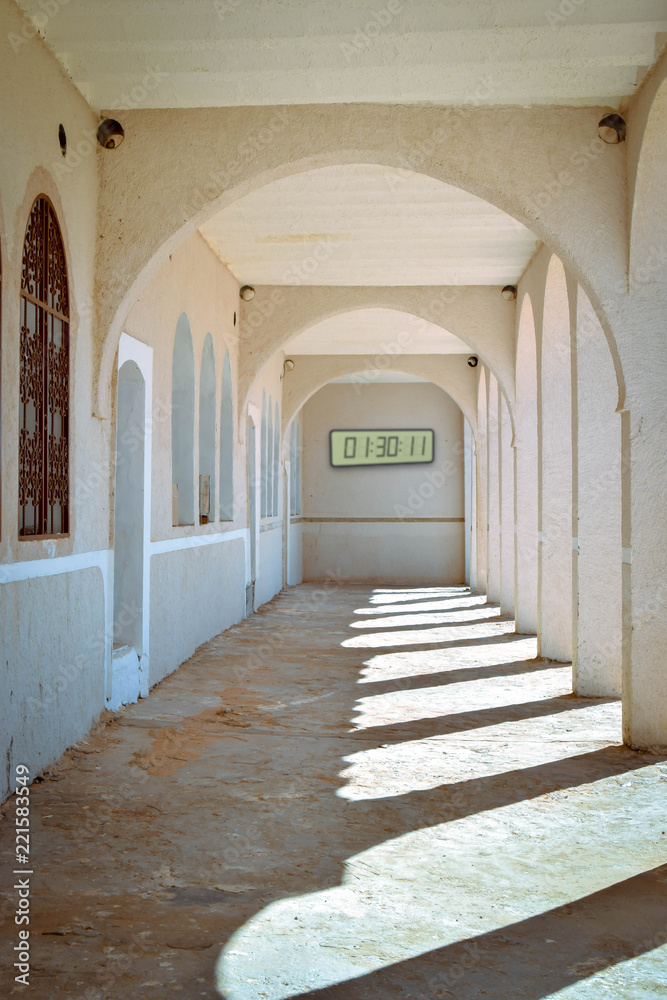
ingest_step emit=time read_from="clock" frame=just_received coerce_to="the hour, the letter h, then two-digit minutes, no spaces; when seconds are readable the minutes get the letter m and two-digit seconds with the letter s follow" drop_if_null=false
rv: 1h30m11s
